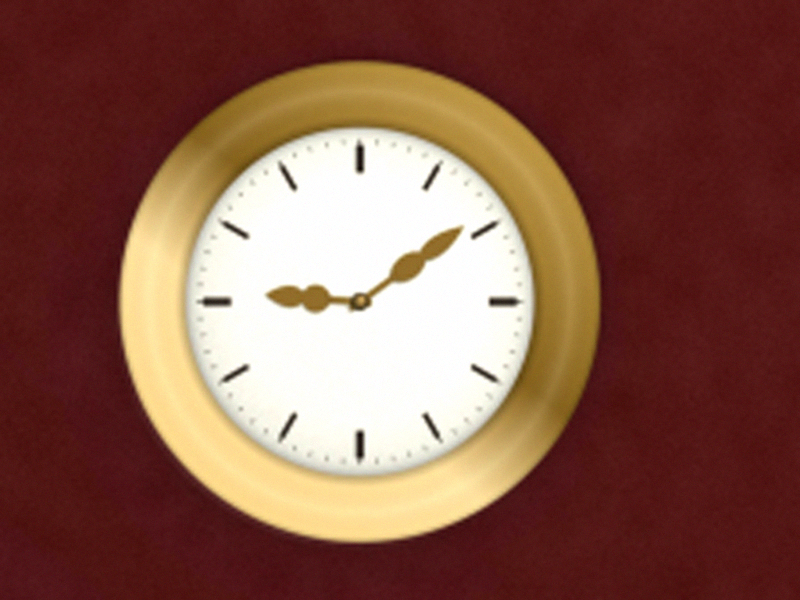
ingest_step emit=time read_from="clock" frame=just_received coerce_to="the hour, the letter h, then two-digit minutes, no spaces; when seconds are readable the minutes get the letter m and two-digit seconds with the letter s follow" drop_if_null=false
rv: 9h09
